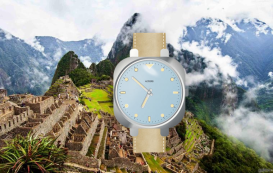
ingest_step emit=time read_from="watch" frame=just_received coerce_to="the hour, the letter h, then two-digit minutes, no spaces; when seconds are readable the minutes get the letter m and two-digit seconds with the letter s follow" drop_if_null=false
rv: 6h52
